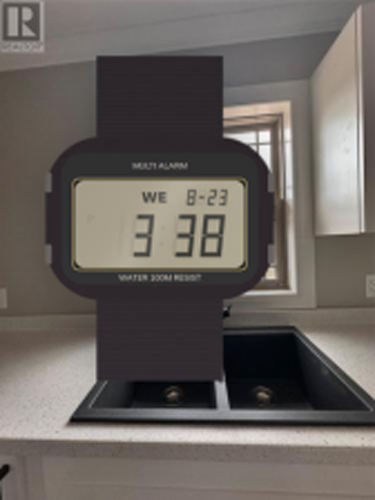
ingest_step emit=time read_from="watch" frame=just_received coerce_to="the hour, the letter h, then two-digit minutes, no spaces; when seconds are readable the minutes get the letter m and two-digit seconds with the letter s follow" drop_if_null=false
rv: 3h38
